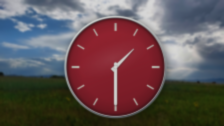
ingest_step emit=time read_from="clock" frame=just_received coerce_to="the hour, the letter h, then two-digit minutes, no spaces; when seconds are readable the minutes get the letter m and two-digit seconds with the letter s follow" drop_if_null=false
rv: 1h30
